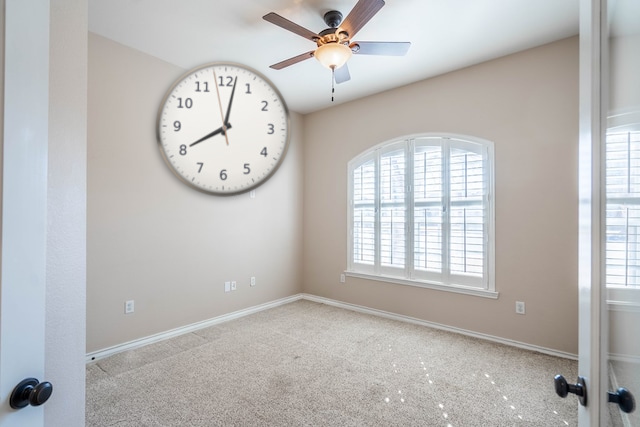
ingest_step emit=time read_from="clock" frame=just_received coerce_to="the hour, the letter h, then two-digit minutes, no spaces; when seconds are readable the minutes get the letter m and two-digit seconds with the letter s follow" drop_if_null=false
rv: 8h01m58s
